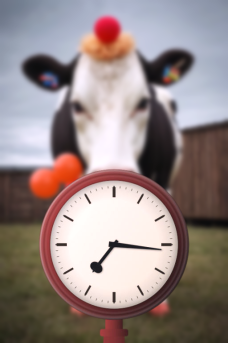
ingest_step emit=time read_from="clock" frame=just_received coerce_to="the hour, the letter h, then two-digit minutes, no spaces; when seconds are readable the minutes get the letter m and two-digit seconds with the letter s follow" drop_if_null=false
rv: 7h16
